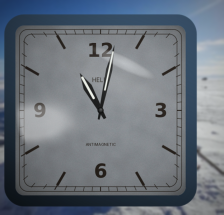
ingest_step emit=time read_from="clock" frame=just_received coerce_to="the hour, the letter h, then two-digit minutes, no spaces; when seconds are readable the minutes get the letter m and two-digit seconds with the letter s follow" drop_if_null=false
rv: 11h02
